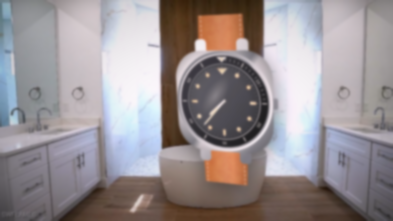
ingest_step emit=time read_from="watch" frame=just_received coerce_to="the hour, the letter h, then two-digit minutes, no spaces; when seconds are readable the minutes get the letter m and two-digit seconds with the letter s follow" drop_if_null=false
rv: 7h37
